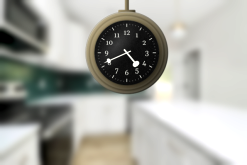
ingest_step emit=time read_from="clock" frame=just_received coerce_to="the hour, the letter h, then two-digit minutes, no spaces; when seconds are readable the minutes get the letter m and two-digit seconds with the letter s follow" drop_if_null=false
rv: 4h41
